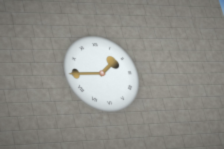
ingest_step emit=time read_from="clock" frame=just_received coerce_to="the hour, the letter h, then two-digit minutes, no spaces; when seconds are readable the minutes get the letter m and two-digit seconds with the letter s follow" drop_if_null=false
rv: 1h45
